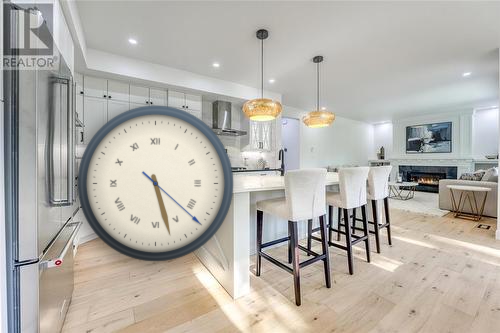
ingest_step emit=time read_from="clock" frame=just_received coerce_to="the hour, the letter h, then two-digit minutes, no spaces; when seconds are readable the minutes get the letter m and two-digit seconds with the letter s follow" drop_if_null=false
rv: 5h27m22s
